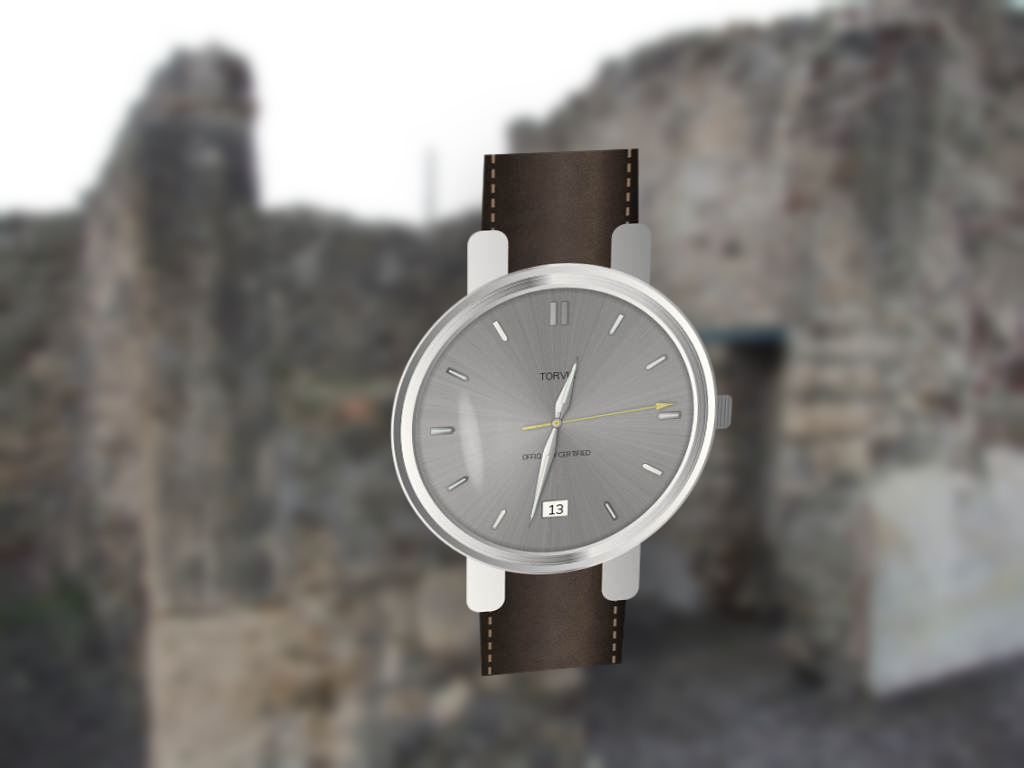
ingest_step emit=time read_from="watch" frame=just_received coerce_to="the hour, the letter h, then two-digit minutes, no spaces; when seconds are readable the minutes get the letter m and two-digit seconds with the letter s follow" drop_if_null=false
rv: 12h32m14s
